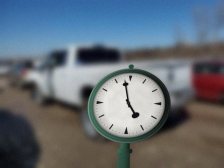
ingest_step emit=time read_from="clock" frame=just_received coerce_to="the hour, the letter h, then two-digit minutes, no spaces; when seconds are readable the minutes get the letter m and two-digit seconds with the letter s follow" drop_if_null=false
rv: 4h58
